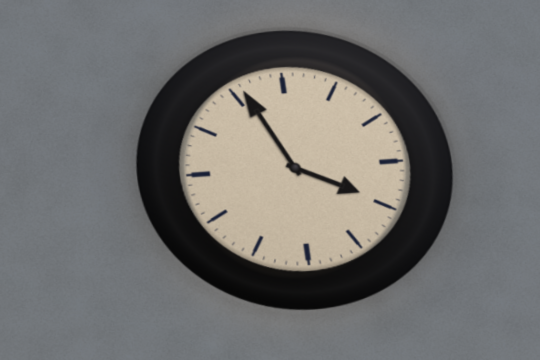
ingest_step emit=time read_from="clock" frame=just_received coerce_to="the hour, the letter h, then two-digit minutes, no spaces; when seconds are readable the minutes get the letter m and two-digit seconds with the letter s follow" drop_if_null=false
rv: 3h56
